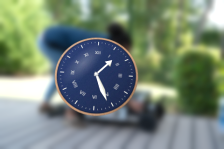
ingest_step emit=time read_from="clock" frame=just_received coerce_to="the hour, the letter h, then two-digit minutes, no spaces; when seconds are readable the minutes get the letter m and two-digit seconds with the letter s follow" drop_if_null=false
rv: 1h26
